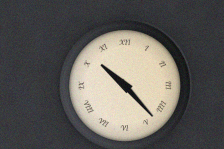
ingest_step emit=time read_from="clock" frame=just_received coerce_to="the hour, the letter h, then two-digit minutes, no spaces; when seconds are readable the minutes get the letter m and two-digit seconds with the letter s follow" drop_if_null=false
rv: 10h23
